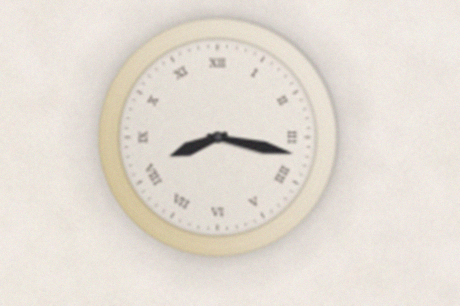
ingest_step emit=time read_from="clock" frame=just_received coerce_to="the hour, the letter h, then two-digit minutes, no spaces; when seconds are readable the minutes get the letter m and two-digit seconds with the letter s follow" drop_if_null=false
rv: 8h17
